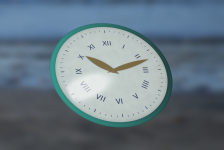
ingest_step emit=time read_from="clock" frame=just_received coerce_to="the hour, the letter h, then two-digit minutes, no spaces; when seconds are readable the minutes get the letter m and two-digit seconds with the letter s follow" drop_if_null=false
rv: 10h12
